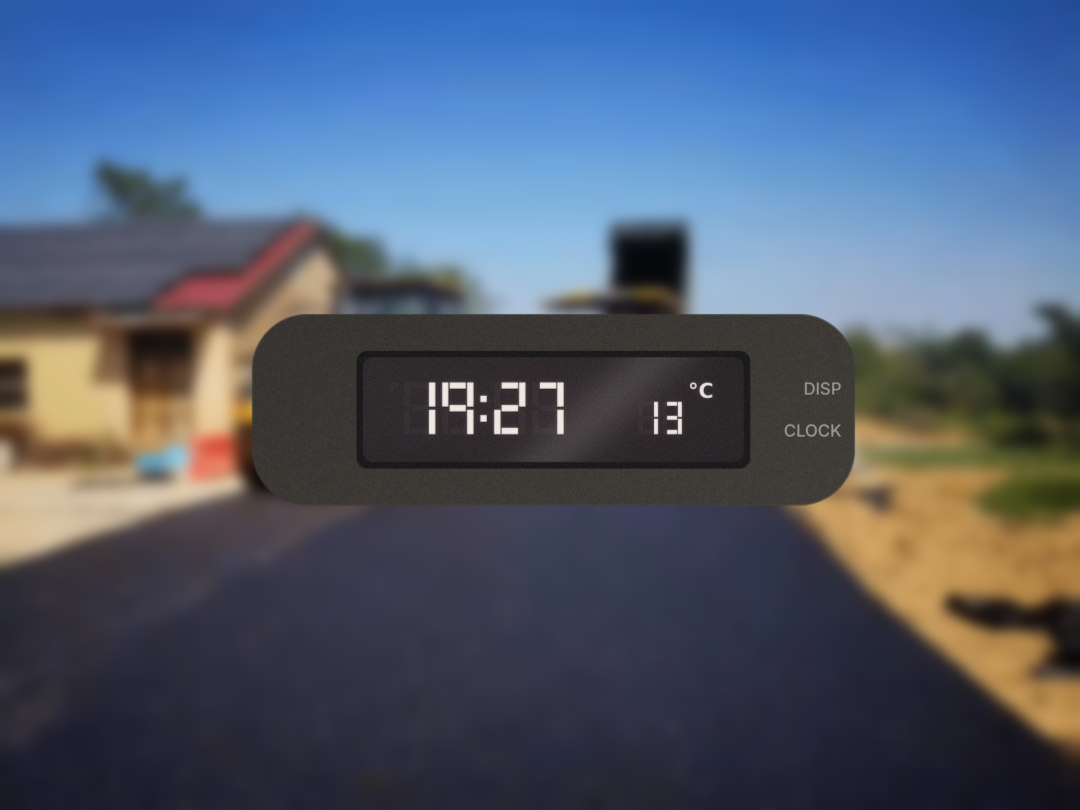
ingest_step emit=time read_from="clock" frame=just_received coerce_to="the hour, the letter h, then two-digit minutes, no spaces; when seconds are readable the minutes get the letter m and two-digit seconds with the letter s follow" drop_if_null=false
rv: 19h27
